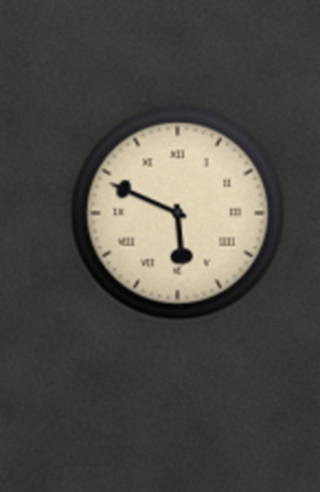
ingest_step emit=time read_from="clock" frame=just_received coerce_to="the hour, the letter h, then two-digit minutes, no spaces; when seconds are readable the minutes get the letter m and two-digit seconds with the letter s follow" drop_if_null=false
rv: 5h49
